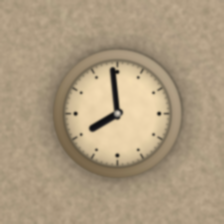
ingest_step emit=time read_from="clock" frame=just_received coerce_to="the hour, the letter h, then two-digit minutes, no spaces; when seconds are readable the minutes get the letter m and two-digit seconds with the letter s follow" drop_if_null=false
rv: 7h59
